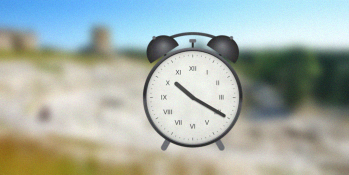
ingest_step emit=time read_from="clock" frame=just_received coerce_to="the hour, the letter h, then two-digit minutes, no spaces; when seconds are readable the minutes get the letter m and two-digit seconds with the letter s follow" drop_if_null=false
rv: 10h20
